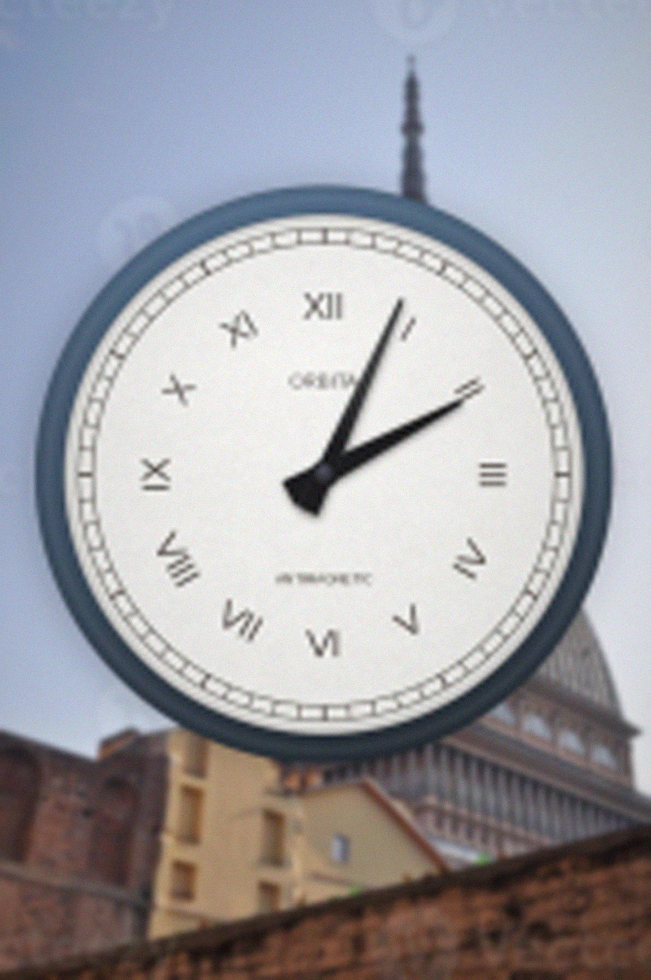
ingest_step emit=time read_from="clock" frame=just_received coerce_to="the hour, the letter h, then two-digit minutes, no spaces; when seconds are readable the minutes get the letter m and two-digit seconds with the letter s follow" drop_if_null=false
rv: 2h04
